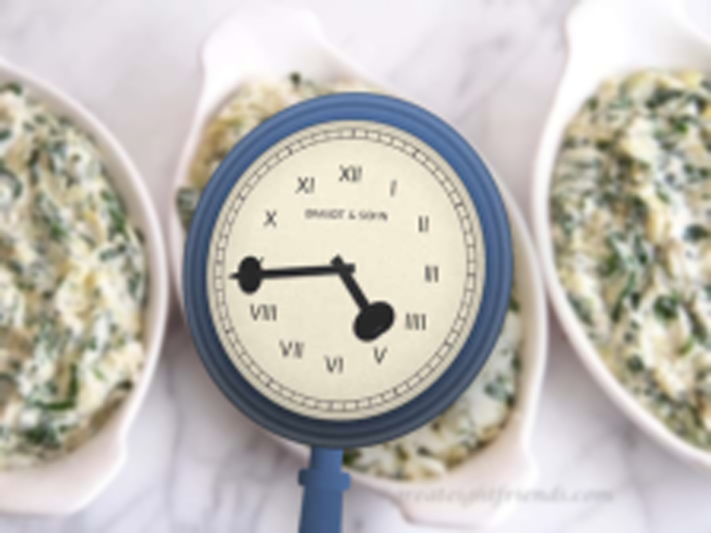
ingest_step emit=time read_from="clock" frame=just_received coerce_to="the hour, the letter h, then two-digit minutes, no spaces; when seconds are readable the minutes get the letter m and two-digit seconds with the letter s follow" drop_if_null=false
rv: 4h44
